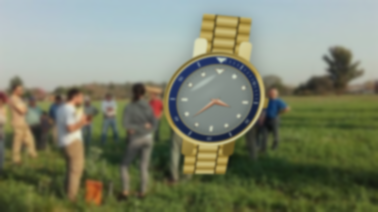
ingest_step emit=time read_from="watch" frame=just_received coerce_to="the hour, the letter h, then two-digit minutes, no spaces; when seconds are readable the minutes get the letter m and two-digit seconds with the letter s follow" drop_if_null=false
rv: 3h38
